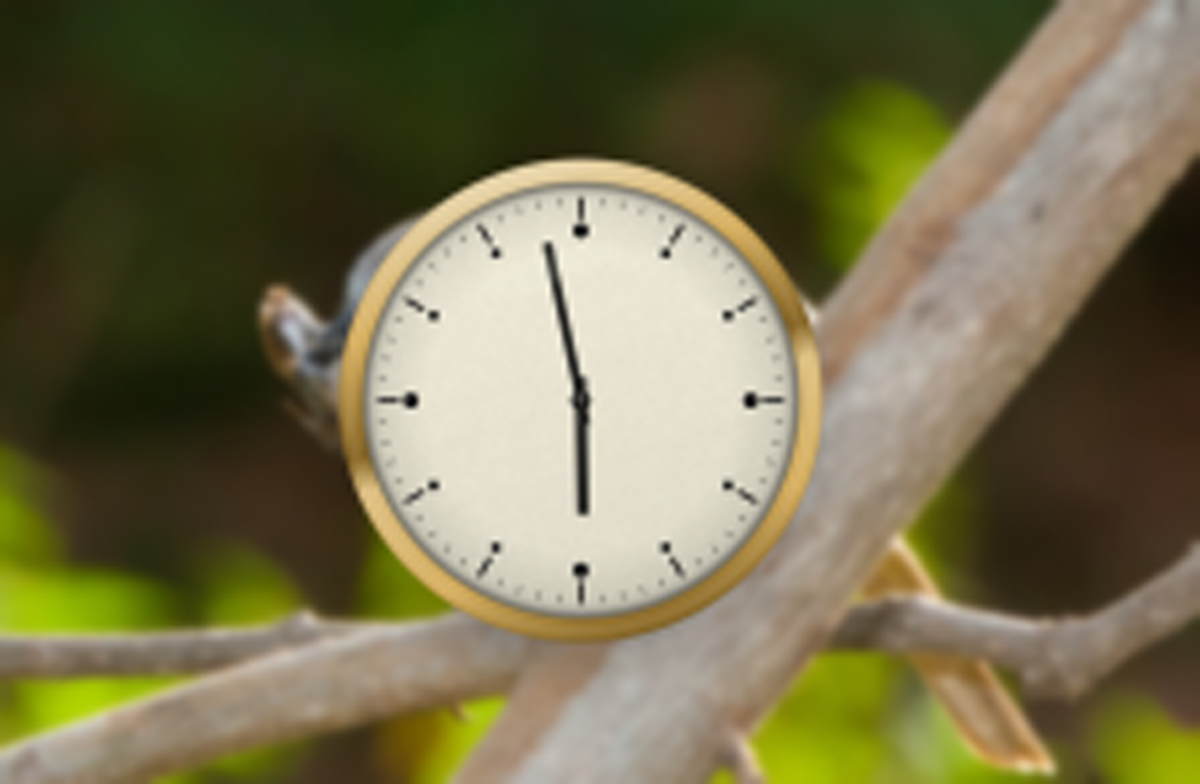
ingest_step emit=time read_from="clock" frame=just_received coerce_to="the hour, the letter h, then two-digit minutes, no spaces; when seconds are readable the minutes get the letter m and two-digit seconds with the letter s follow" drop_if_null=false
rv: 5h58
